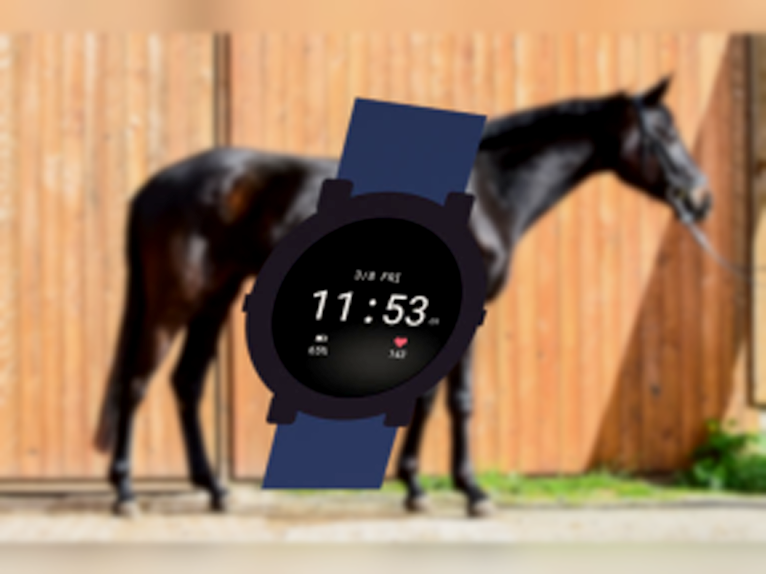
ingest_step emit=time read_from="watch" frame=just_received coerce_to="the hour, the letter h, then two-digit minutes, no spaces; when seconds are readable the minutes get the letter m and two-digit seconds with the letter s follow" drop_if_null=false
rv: 11h53
